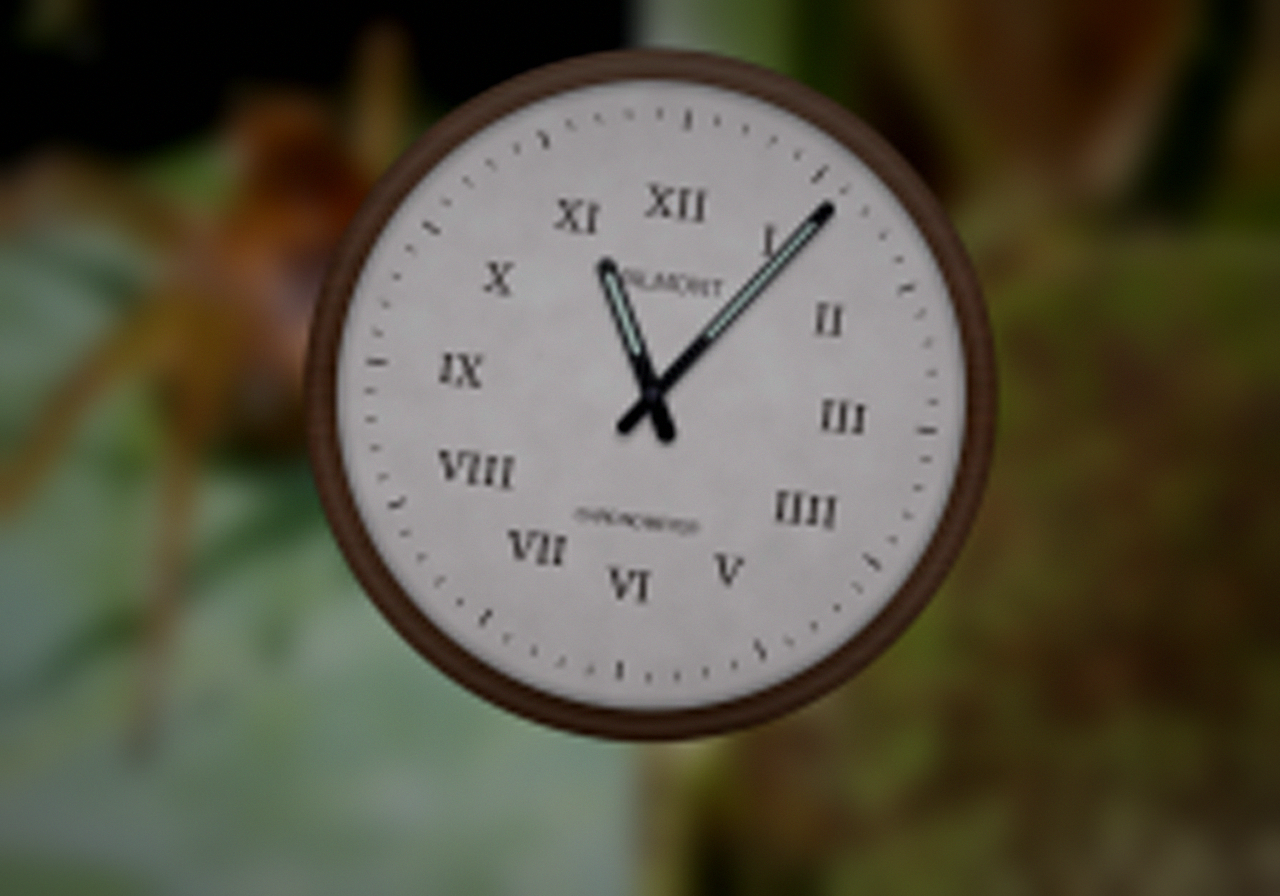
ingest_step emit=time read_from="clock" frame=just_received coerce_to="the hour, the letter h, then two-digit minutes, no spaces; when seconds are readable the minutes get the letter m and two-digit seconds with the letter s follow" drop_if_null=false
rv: 11h06
